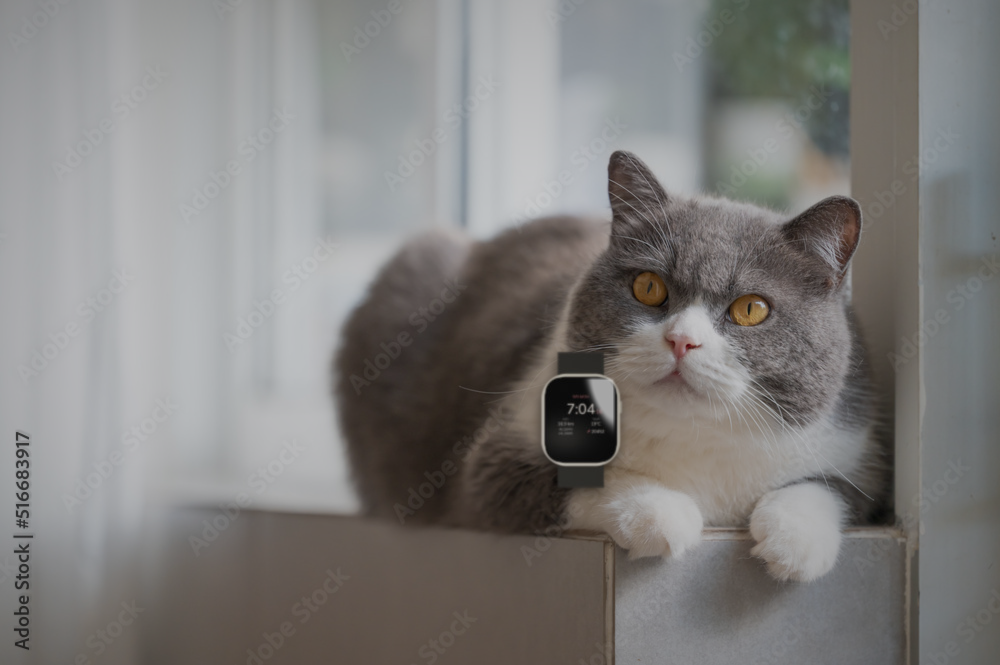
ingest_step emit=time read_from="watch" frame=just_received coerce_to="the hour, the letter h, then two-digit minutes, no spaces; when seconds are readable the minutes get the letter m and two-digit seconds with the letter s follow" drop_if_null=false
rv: 7h04
